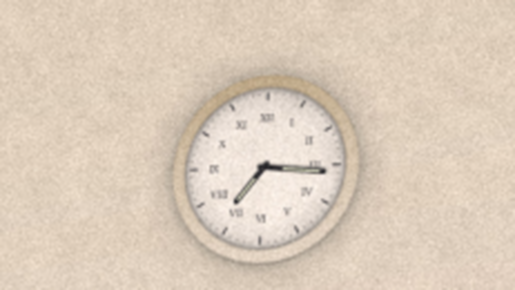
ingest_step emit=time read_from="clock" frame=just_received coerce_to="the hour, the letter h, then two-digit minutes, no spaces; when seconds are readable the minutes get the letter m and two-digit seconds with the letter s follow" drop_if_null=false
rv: 7h16
